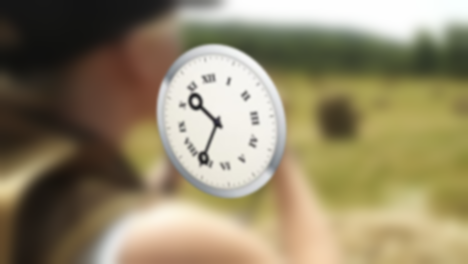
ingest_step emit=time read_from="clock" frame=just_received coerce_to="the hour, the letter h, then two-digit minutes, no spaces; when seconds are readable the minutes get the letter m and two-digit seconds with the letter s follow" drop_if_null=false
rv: 10h36
